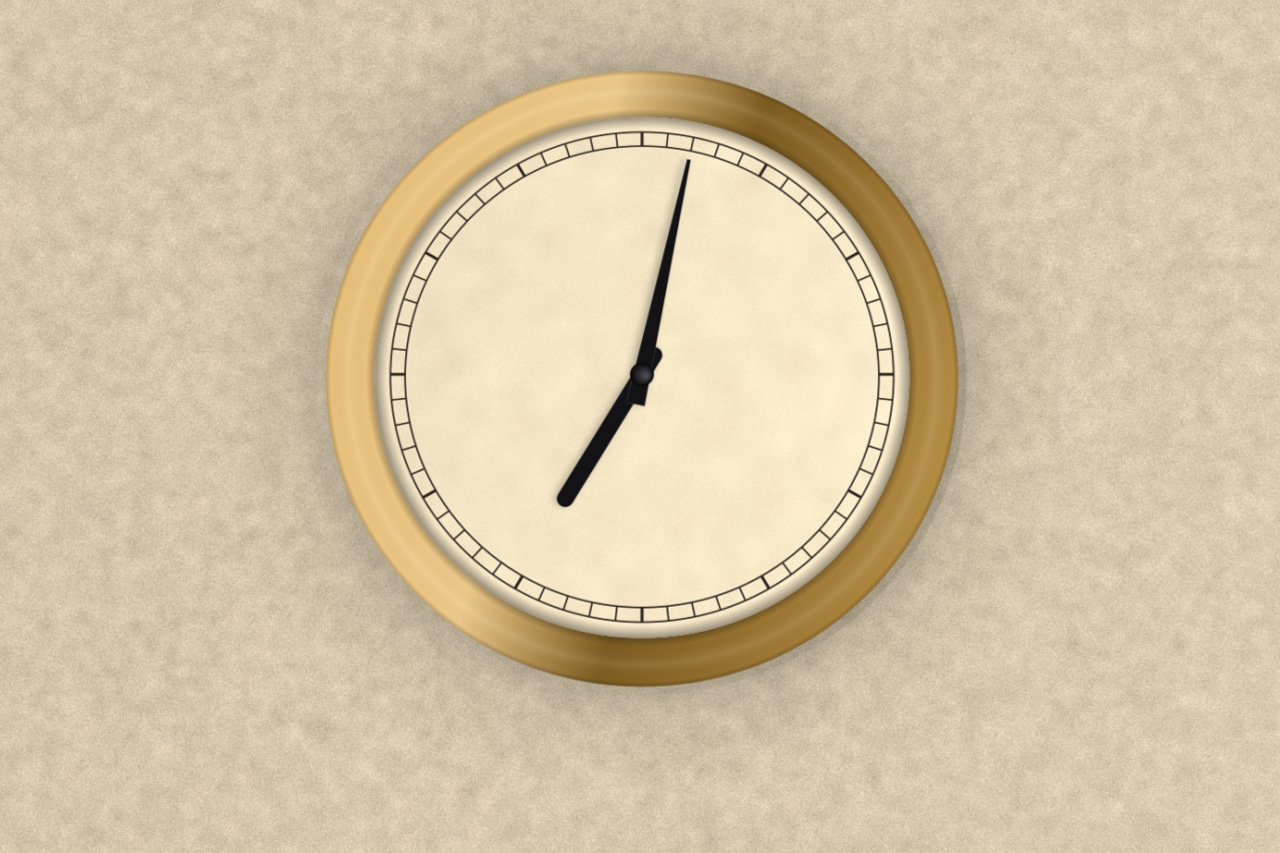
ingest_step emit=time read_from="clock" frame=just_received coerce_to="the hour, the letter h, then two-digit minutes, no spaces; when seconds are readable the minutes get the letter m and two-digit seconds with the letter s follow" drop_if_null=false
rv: 7h02
